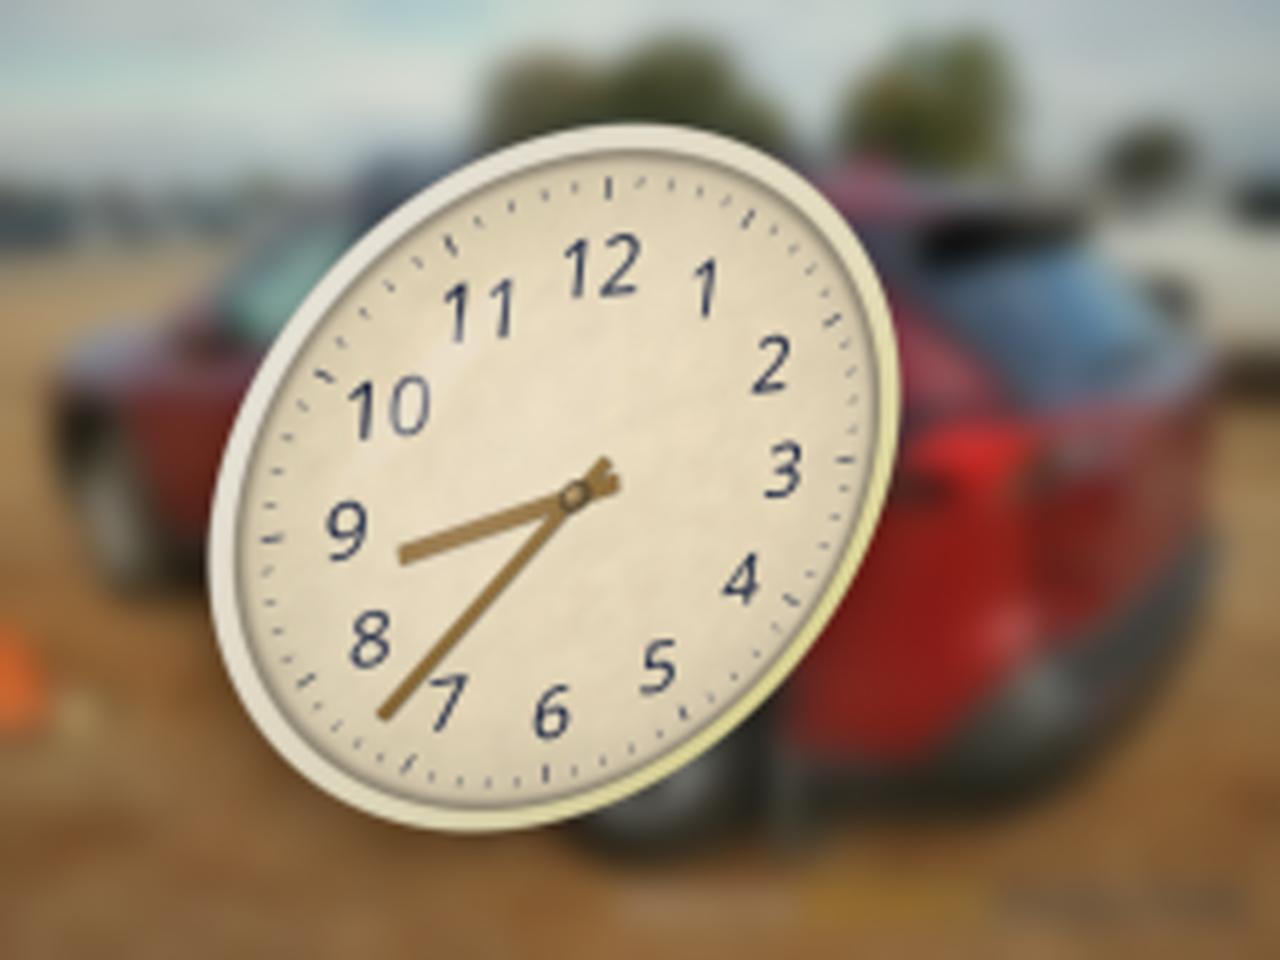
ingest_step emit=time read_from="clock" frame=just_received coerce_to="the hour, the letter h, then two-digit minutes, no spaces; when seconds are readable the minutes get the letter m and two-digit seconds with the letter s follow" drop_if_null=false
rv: 8h37
